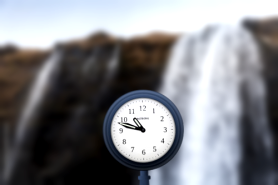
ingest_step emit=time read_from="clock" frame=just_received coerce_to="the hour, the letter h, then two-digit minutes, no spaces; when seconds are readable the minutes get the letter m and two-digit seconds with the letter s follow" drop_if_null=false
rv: 10h48
